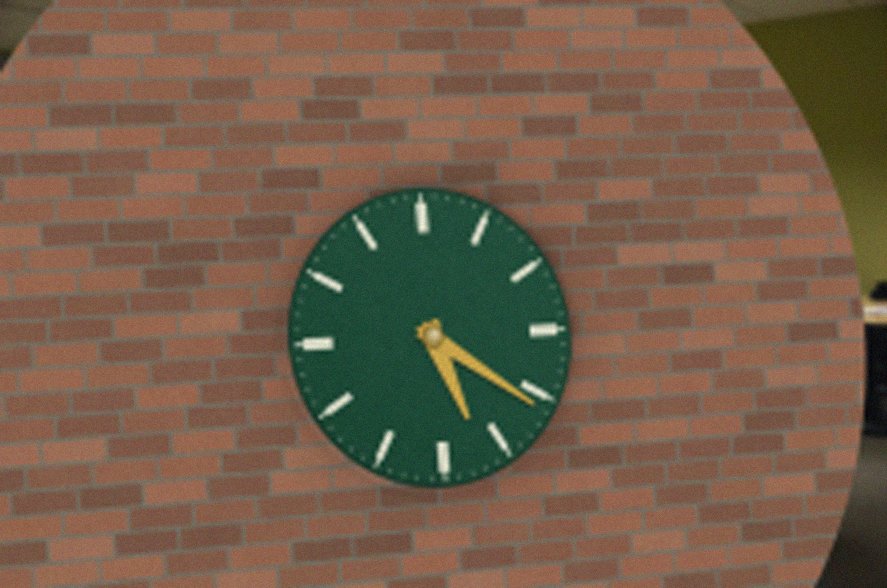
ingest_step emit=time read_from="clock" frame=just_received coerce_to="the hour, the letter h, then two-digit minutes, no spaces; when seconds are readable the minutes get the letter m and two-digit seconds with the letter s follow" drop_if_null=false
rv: 5h21
